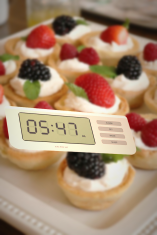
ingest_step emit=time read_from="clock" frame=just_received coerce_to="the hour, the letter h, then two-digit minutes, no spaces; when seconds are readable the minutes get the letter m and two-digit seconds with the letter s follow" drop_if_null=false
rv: 5h47
